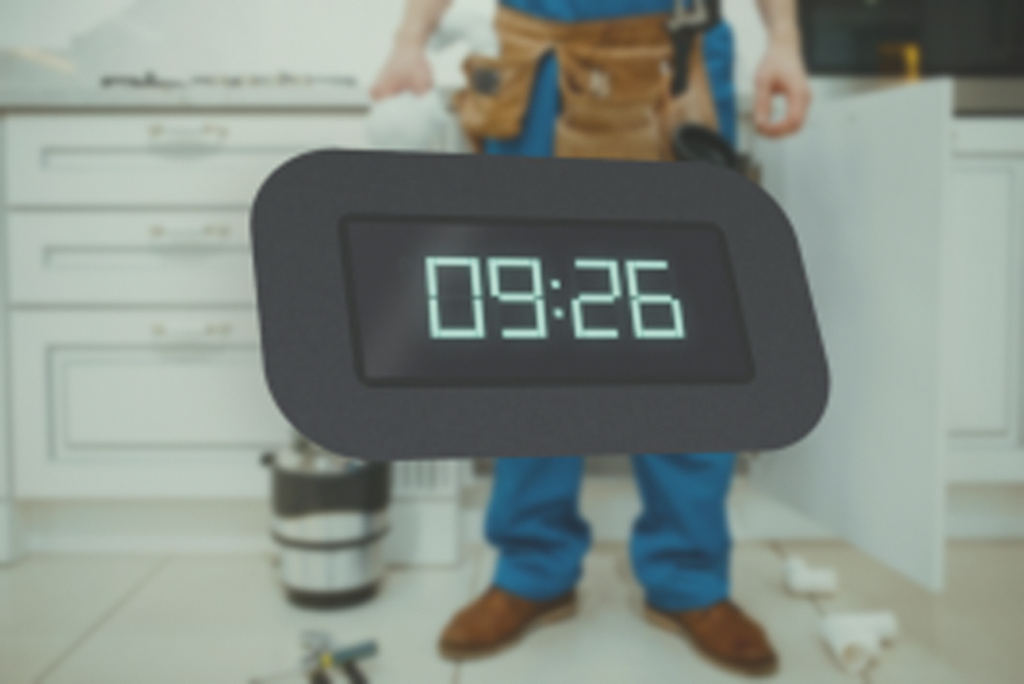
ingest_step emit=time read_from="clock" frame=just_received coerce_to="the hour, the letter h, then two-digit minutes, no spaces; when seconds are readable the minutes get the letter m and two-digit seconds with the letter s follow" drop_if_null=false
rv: 9h26
